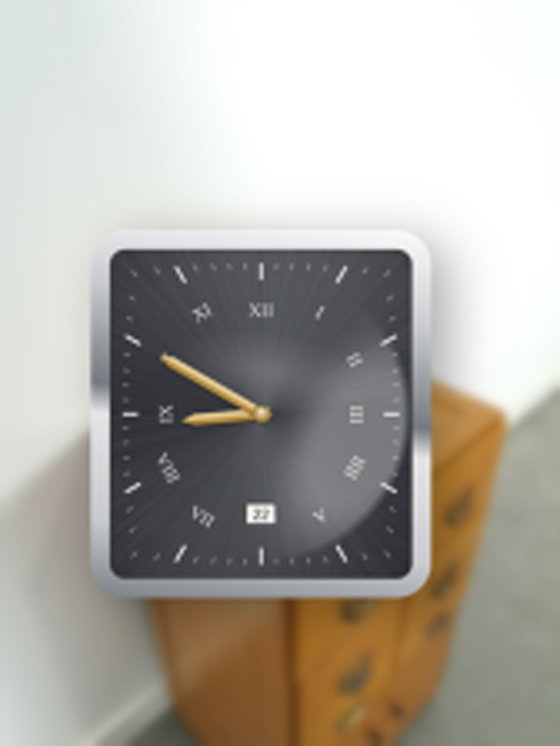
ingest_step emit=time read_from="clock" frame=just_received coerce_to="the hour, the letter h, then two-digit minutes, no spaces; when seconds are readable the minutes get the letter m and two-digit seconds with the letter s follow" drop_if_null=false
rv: 8h50
